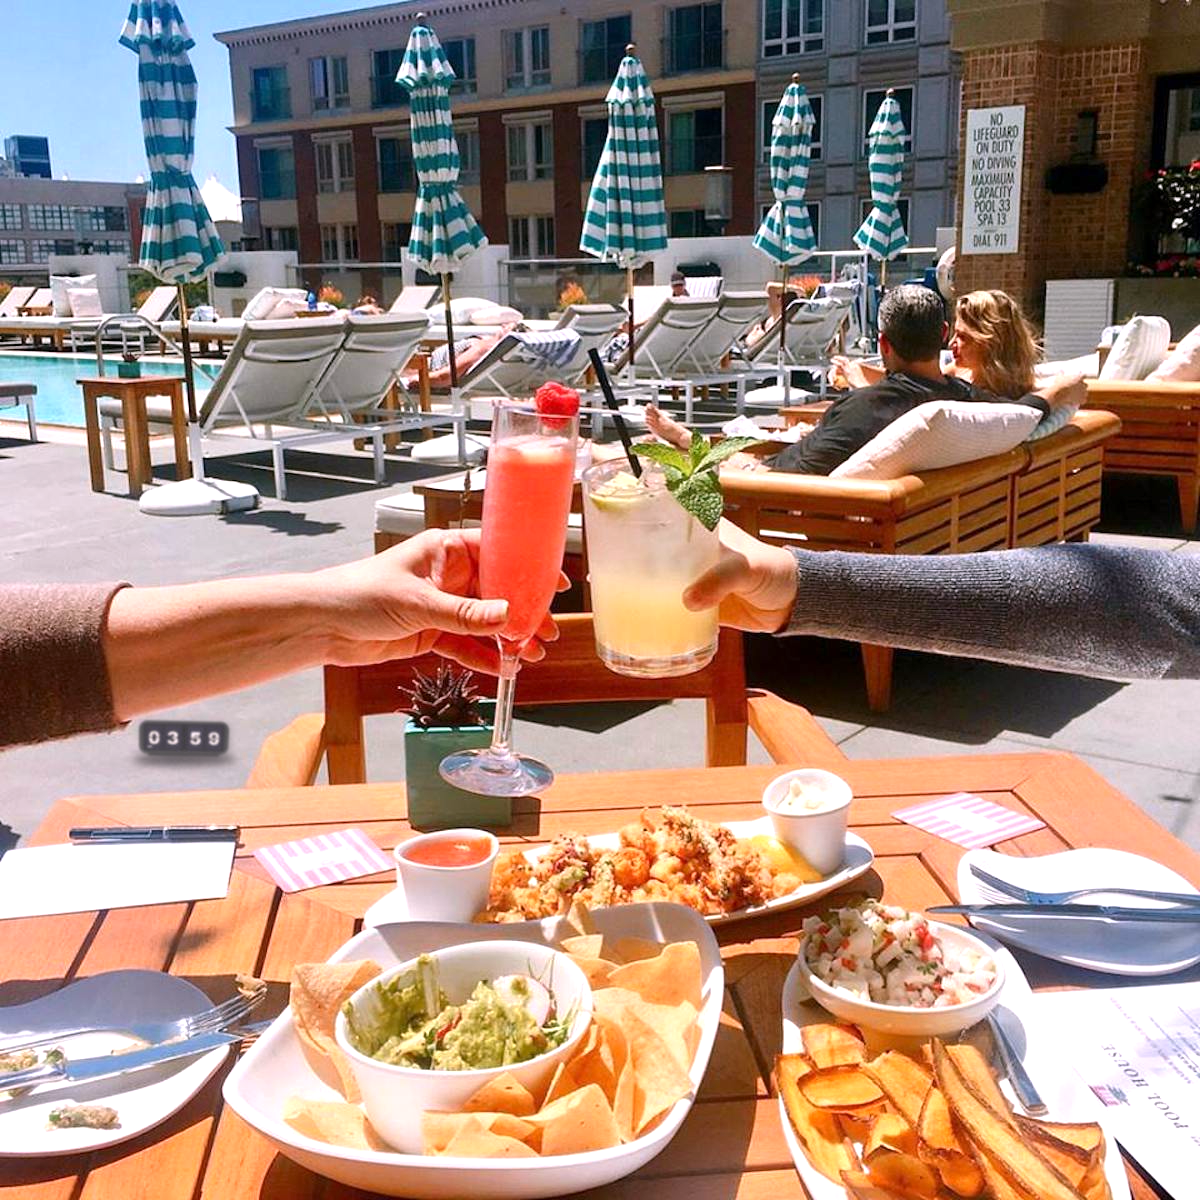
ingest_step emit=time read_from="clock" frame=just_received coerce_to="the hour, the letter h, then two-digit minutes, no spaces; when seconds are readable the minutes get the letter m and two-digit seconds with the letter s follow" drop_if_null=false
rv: 3h59
